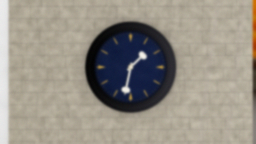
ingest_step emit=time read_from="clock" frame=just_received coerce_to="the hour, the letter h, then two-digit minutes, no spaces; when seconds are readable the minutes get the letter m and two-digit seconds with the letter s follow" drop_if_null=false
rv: 1h32
